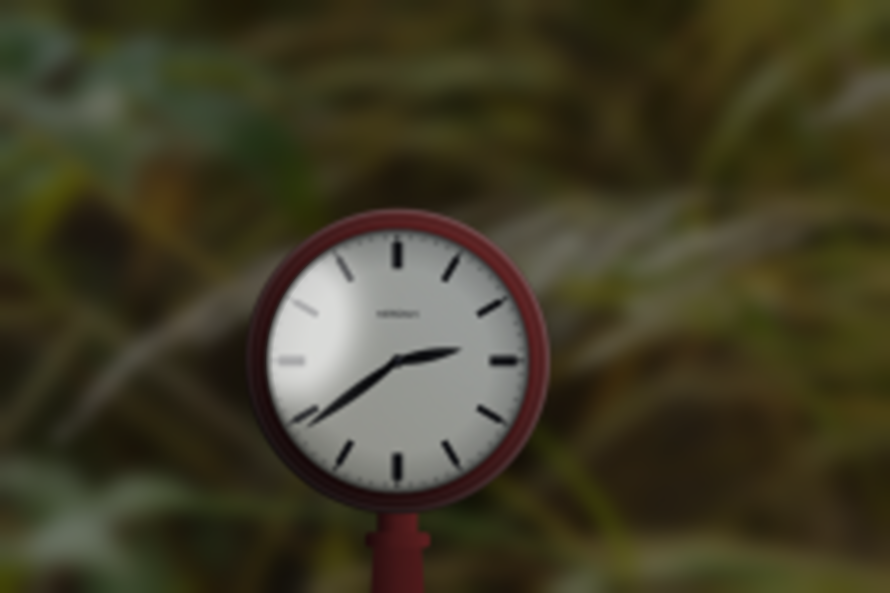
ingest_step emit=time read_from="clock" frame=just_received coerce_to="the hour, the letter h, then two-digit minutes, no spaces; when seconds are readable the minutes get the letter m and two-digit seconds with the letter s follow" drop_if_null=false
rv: 2h39
